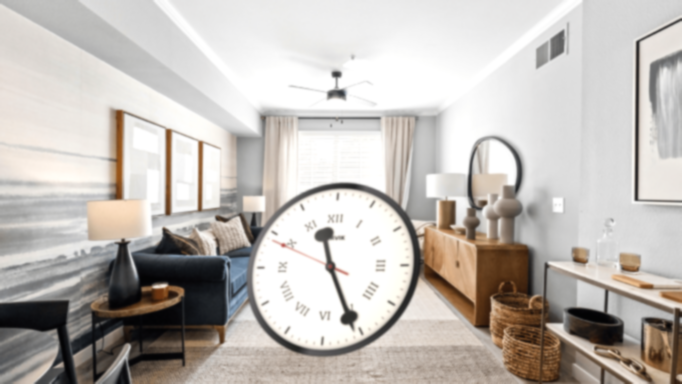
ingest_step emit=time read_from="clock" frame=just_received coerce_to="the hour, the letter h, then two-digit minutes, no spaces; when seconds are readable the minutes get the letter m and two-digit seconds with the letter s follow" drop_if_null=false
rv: 11h25m49s
